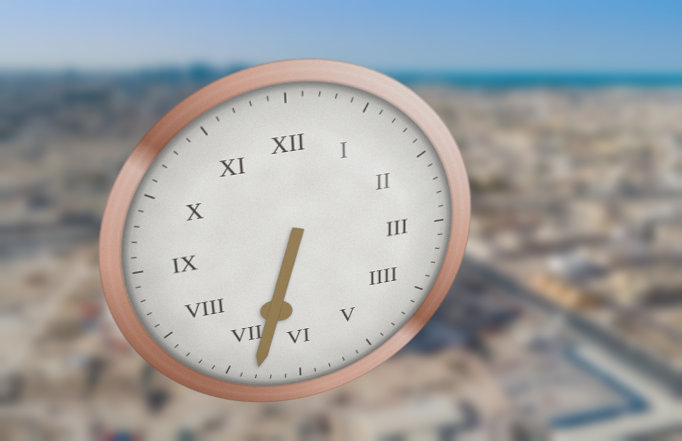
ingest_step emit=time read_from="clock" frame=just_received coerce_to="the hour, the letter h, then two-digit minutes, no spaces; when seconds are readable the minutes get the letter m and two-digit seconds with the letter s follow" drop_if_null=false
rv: 6h33
